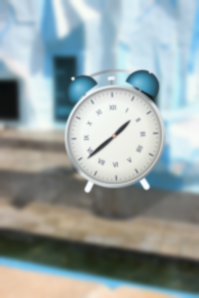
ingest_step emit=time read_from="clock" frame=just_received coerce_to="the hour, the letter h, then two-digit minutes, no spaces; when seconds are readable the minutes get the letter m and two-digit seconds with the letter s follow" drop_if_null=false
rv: 1h39
